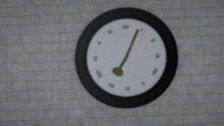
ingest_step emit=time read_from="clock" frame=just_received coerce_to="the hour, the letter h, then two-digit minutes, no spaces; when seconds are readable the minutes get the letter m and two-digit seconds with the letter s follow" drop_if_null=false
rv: 7h04
